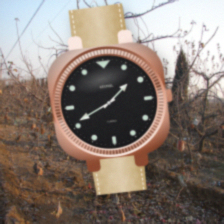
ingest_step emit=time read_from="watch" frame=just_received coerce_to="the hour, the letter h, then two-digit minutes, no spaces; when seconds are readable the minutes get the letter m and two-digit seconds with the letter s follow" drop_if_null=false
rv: 1h41
